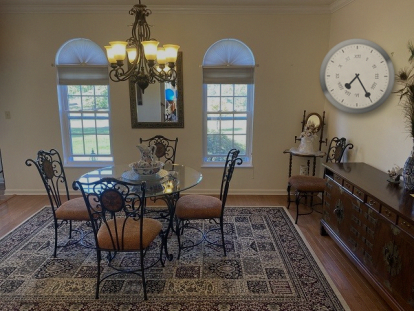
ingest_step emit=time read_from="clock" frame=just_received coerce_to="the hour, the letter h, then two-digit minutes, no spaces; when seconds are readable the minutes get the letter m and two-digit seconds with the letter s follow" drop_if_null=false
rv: 7h25
